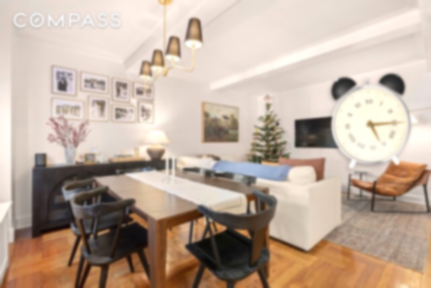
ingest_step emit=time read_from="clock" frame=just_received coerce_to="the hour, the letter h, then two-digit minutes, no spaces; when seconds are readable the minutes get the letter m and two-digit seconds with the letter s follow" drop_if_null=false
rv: 5h15
